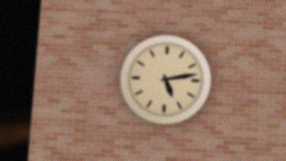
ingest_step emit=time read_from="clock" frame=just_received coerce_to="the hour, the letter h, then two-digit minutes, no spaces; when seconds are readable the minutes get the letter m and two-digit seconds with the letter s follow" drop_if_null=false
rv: 5h13
